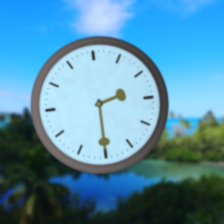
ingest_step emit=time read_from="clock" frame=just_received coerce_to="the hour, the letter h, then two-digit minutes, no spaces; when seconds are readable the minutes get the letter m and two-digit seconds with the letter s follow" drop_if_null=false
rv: 2h30
